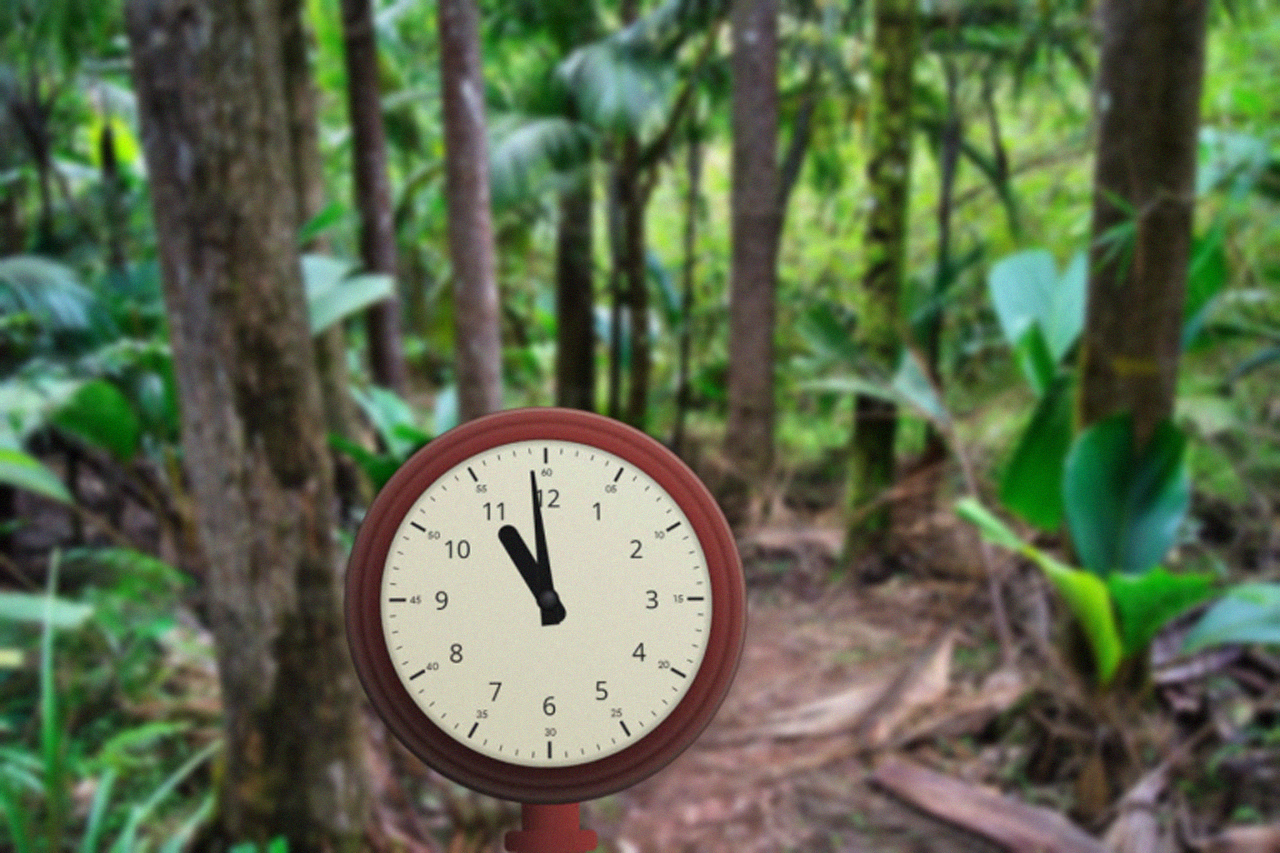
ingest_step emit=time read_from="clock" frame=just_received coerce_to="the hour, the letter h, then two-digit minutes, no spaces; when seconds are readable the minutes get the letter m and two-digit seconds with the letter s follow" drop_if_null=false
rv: 10h59
